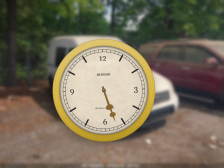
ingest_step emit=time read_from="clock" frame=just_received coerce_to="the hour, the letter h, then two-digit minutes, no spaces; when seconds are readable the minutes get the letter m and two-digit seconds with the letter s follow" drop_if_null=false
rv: 5h27
